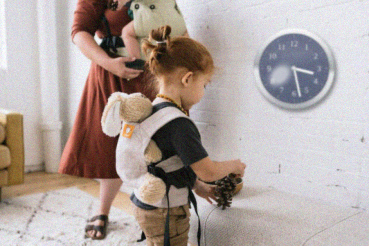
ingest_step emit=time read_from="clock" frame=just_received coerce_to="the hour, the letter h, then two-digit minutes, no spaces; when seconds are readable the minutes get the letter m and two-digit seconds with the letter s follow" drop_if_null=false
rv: 3h28
